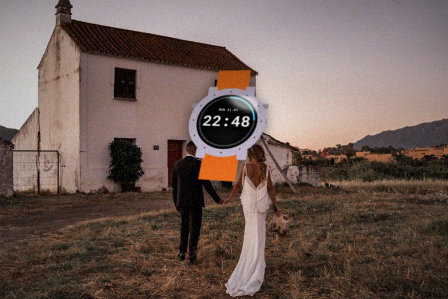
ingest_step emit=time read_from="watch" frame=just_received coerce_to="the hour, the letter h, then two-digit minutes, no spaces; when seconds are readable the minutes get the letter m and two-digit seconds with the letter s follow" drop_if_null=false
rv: 22h48
